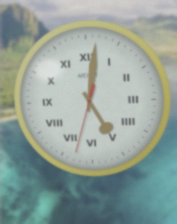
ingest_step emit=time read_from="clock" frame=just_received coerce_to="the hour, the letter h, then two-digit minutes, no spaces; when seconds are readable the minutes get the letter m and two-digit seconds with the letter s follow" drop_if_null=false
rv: 5h01m33s
